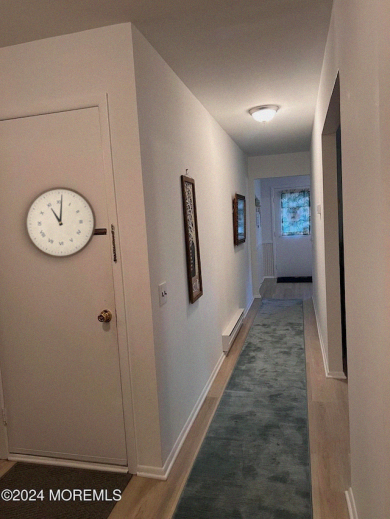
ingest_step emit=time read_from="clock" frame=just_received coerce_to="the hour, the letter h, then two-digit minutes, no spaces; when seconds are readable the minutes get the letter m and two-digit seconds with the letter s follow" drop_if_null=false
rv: 11h01
